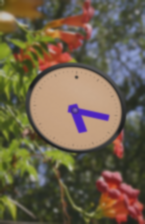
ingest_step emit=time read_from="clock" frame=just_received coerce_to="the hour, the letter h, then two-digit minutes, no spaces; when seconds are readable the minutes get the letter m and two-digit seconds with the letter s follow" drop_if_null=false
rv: 5h16
